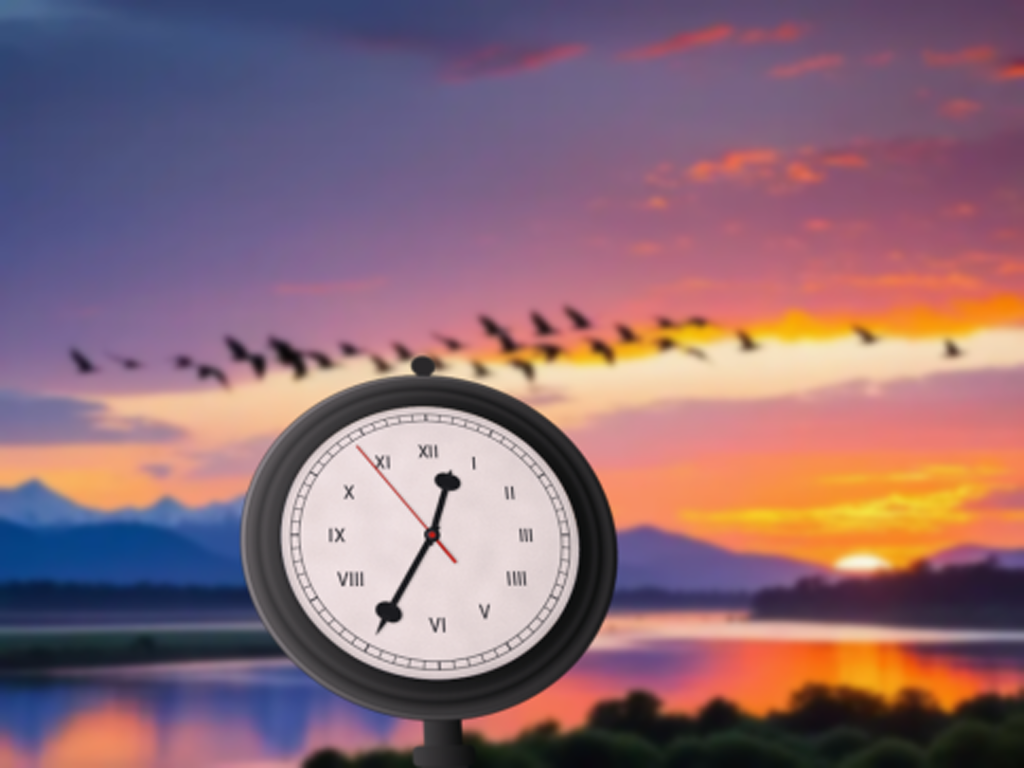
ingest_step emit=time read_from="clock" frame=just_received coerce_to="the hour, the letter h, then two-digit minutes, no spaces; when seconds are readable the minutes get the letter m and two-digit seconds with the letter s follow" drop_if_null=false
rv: 12h34m54s
